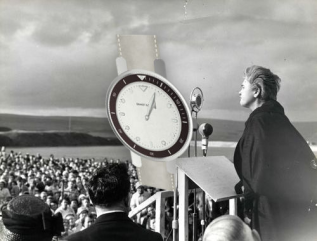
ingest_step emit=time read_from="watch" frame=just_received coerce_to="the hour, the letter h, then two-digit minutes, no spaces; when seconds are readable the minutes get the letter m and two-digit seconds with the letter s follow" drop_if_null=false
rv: 1h04
